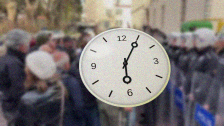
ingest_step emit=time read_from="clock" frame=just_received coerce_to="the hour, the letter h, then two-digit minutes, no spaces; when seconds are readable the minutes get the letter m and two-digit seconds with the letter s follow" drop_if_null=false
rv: 6h05
